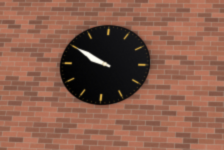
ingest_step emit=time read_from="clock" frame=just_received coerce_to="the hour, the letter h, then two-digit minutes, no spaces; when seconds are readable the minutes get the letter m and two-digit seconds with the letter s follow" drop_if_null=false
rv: 9h50
